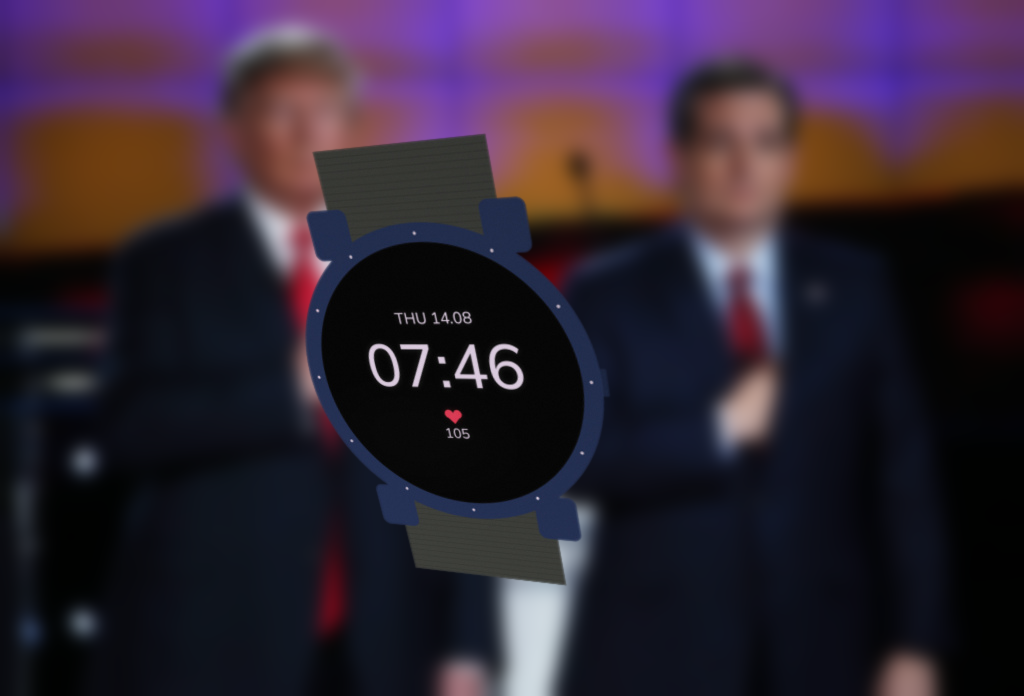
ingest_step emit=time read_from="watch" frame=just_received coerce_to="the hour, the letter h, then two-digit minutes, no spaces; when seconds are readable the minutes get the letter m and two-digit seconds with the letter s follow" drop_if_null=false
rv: 7h46
